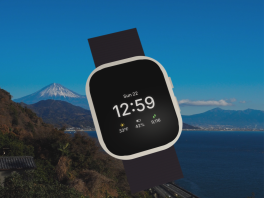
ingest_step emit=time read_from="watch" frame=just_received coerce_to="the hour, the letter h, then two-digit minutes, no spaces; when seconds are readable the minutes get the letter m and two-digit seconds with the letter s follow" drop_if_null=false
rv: 12h59
